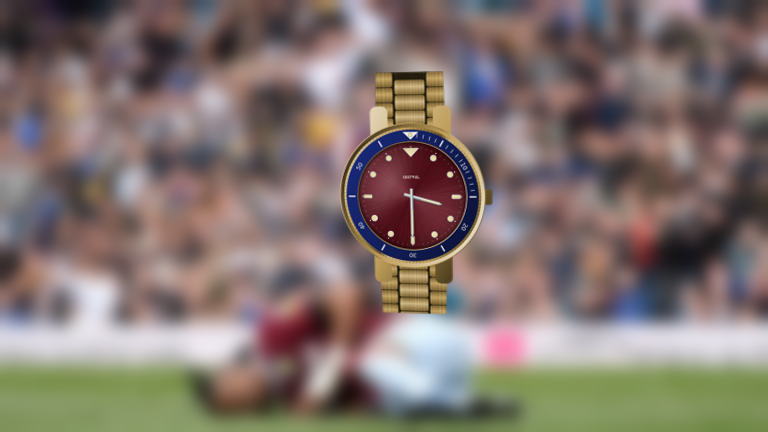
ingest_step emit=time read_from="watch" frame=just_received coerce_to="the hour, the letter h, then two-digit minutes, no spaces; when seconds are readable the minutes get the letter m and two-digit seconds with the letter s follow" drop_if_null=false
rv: 3h30
